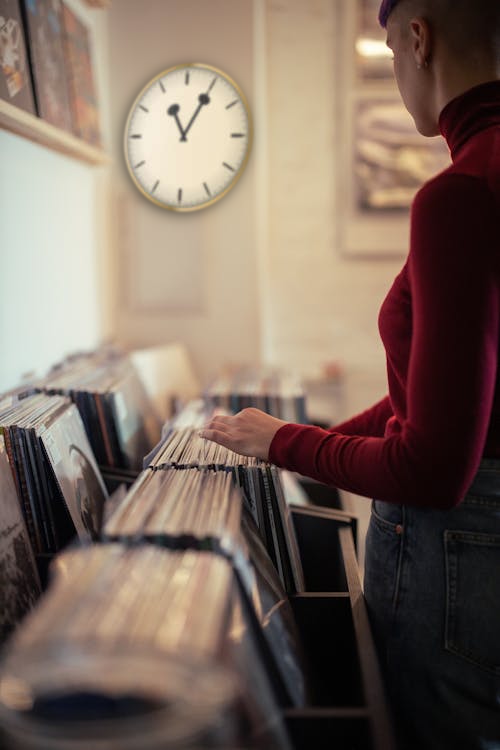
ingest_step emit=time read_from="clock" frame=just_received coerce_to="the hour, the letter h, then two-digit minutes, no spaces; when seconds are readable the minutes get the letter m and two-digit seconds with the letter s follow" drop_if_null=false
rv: 11h05
